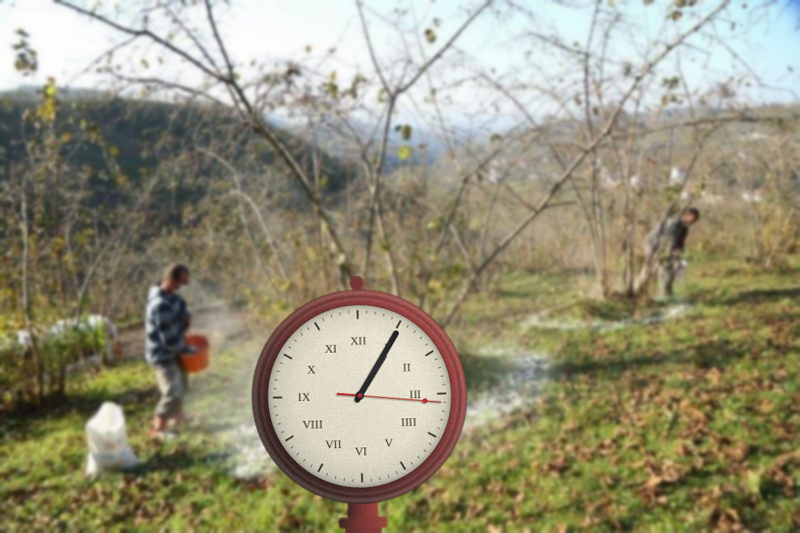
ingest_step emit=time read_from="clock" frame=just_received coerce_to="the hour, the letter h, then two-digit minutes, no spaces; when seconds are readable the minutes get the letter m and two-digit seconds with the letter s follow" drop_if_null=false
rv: 1h05m16s
